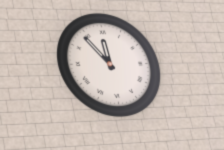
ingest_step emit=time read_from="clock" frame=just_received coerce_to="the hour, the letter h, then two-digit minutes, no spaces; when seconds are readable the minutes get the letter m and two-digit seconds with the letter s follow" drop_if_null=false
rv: 11h54
